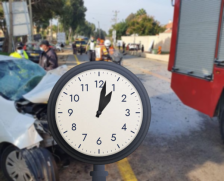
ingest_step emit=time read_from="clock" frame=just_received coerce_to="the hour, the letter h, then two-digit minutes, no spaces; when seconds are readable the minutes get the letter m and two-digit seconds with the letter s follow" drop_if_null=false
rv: 1h02
